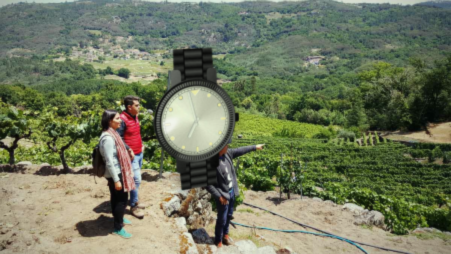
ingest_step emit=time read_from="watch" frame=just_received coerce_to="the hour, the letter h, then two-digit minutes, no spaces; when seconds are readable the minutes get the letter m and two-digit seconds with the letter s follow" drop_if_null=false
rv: 6h58
